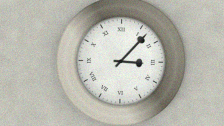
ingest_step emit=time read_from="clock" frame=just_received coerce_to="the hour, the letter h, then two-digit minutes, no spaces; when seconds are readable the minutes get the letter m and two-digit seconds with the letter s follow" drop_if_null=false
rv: 3h07
